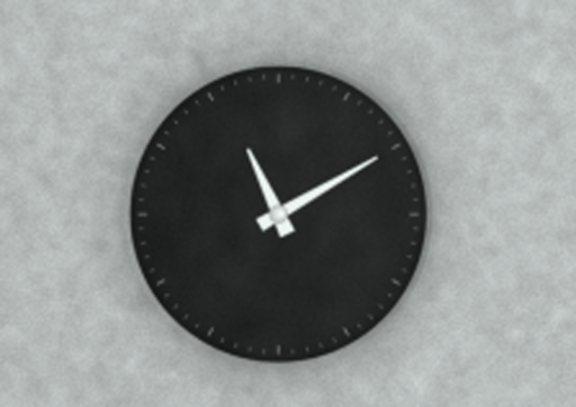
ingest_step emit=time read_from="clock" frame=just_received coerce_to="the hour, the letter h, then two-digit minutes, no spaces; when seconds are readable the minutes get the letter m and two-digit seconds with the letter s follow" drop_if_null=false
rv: 11h10
